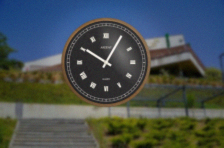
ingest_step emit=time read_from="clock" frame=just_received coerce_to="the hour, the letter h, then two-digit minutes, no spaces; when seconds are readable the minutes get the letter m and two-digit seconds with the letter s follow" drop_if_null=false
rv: 10h05
